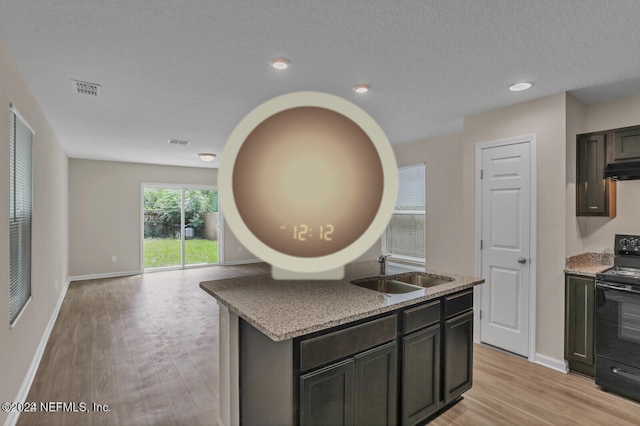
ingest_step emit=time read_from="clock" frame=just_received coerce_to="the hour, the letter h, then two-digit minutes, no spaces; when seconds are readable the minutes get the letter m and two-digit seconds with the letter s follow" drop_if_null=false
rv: 12h12
